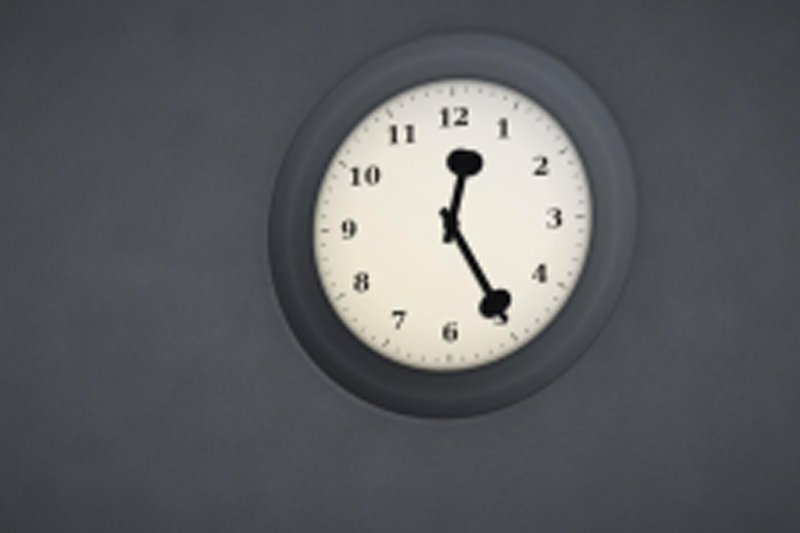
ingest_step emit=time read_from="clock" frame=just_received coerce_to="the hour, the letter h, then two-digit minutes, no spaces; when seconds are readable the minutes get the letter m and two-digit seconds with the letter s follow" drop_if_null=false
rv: 12h25
